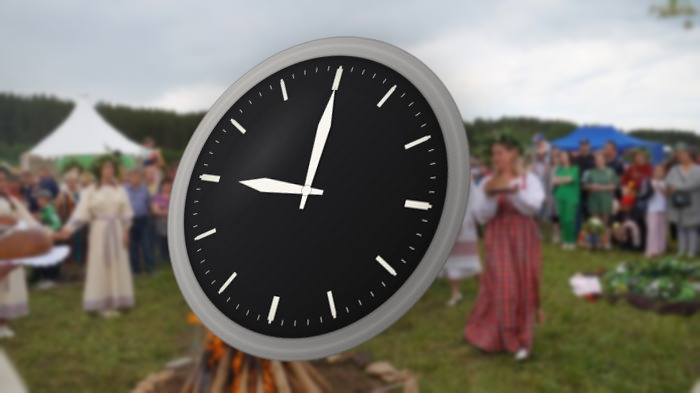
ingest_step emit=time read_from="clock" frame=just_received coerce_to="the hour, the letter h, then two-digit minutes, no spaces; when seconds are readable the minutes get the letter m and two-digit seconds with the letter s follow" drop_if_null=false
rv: 9h00
